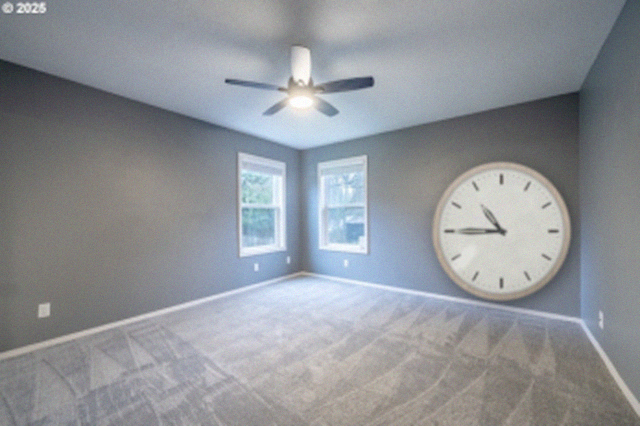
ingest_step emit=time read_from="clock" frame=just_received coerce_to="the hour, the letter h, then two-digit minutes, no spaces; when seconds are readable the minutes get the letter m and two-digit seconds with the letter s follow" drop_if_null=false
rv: 10h45
